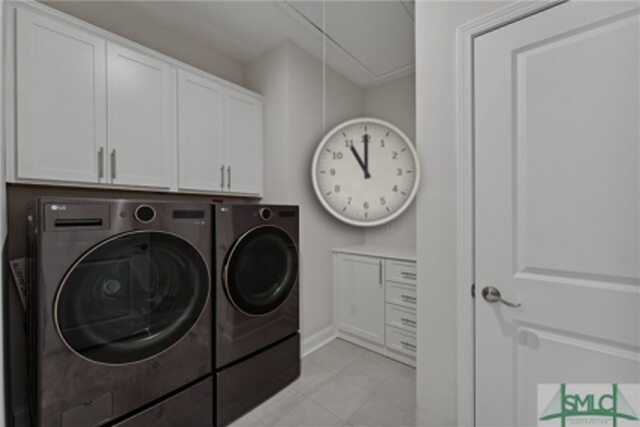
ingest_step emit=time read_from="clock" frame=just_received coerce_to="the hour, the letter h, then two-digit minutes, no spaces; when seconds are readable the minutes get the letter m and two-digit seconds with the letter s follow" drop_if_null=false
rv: 11h00
